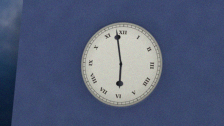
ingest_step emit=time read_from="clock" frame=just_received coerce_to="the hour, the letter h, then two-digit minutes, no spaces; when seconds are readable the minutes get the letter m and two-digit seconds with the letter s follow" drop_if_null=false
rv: 5h58
